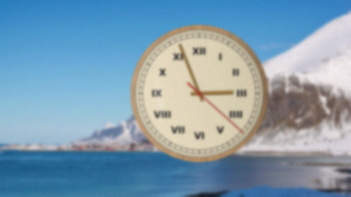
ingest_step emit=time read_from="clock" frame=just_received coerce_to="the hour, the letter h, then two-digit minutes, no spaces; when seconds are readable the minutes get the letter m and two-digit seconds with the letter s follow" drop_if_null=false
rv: 2h56m22s
